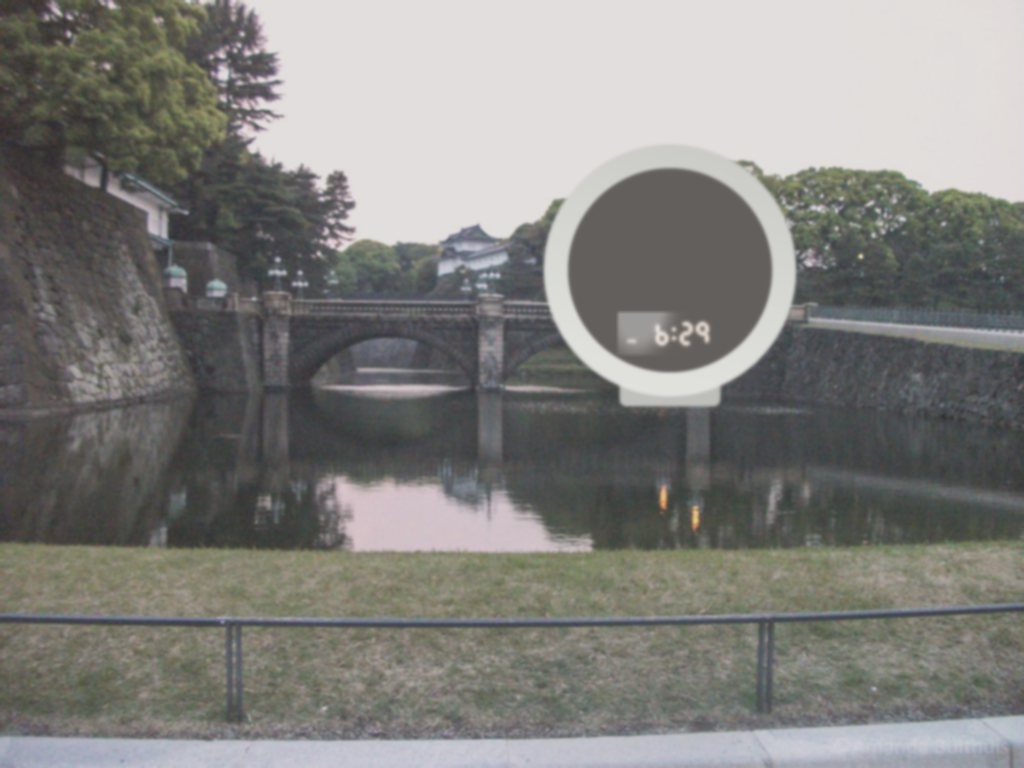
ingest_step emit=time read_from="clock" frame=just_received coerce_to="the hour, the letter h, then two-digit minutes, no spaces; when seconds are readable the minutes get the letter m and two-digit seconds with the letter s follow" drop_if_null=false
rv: 6h29
